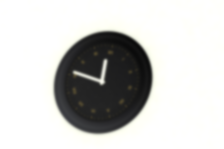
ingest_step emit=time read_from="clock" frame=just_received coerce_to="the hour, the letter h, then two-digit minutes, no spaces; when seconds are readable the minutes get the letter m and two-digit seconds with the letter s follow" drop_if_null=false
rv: 11h46
